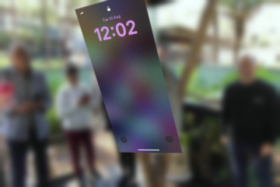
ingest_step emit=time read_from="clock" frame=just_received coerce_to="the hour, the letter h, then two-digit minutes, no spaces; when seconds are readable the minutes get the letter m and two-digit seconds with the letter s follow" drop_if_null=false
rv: 12h02
